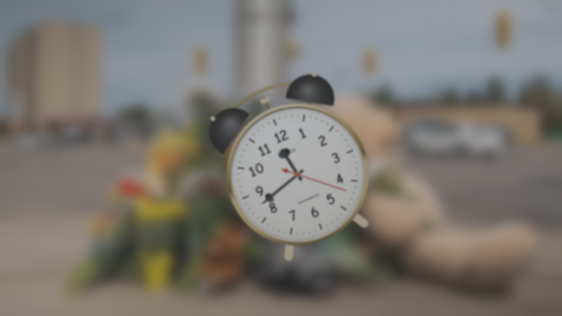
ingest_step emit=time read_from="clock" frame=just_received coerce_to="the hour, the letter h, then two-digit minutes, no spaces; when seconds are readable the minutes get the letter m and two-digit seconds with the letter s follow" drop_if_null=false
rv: 11h42m22s
